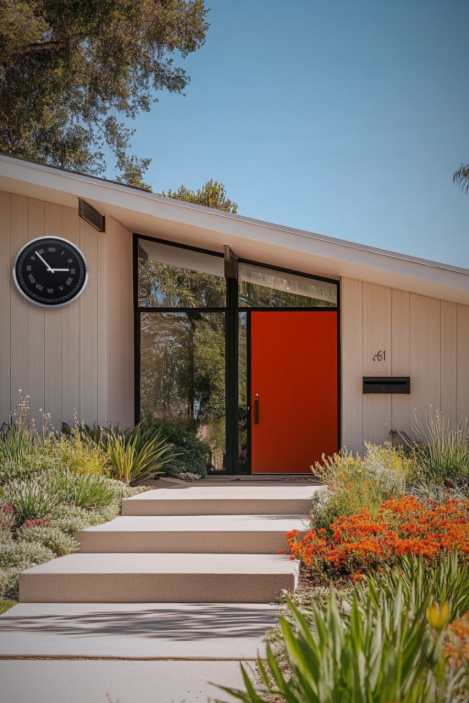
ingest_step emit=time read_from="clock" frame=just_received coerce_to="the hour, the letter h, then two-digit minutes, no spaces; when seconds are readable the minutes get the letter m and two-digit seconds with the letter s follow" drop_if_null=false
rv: 2h53
